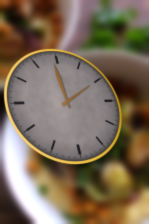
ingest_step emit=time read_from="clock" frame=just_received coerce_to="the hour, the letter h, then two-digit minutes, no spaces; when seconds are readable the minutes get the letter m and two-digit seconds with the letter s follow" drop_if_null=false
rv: 1h59
